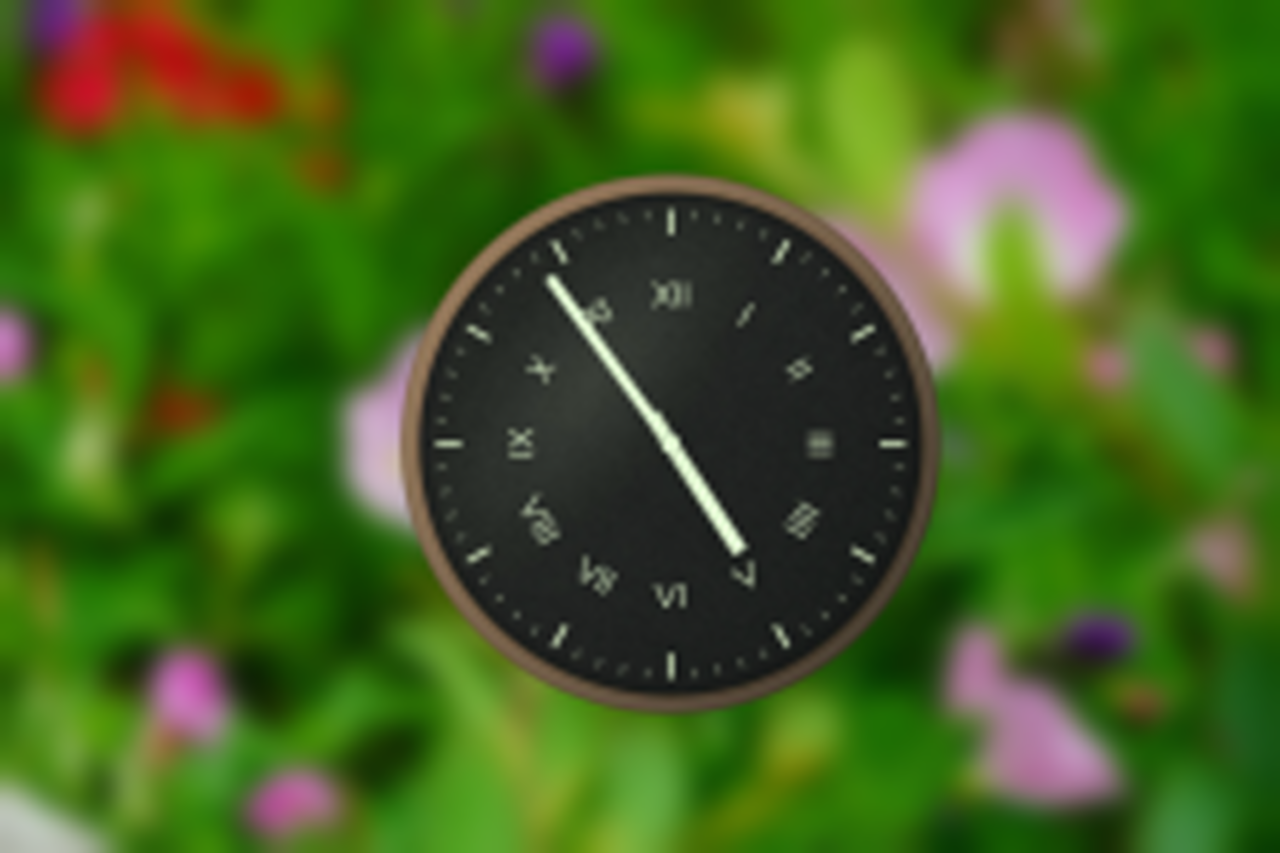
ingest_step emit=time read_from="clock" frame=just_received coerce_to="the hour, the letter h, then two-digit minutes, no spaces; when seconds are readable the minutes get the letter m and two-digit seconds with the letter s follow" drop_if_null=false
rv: 4h54
